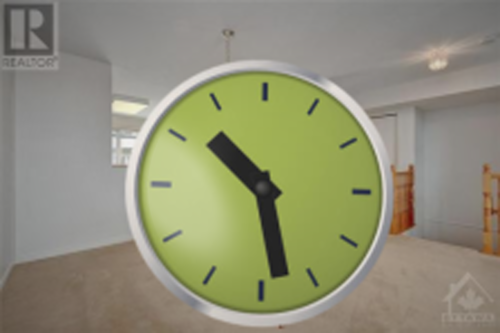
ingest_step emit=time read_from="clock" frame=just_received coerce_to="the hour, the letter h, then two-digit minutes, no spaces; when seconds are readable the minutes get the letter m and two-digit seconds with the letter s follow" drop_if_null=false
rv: 10h28
